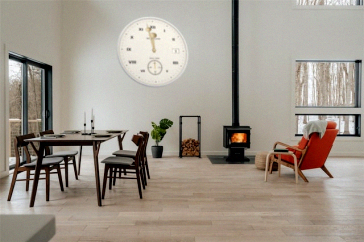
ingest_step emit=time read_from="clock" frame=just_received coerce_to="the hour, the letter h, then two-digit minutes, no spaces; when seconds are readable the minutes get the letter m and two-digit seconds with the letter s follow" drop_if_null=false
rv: 11h58
